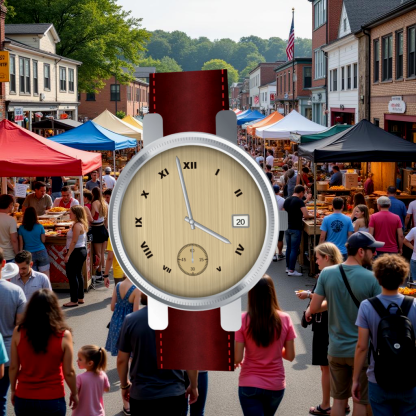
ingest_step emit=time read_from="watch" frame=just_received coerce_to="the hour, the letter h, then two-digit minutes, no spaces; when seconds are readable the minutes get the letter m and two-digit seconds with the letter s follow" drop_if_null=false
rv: 3h58
